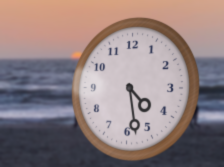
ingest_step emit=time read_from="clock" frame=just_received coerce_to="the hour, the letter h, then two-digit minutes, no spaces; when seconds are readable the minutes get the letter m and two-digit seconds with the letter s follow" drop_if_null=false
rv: 4h28
